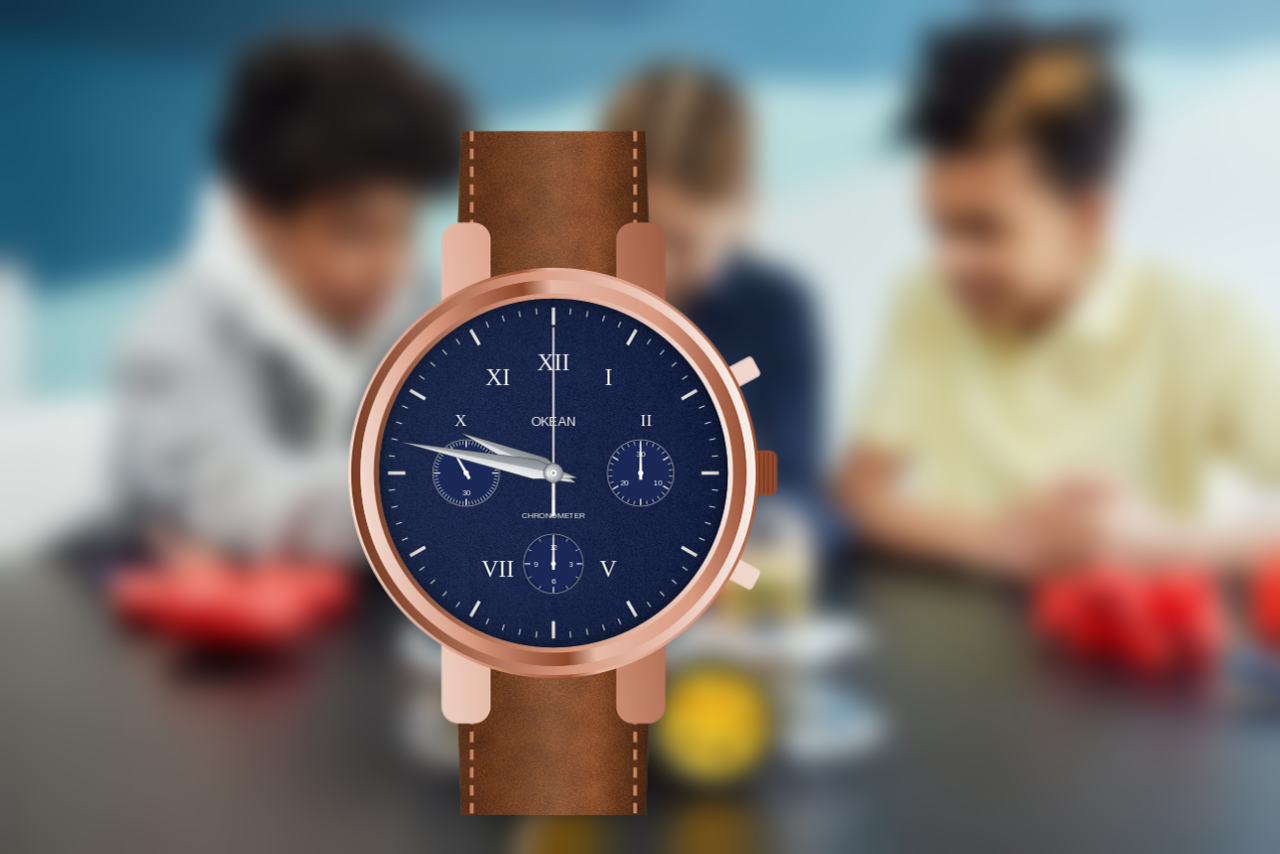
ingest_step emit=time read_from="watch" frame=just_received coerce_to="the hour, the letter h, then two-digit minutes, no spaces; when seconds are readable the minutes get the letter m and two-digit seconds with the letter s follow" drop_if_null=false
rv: 9h46m55s
